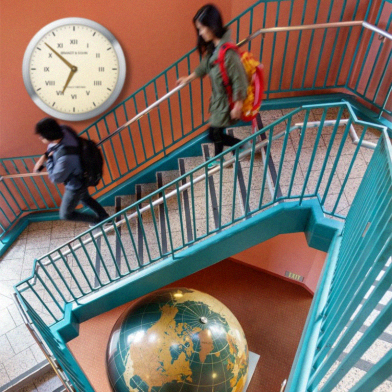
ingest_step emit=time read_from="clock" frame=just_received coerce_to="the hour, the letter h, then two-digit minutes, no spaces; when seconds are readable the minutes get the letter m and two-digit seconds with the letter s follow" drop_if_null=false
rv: 6h52
